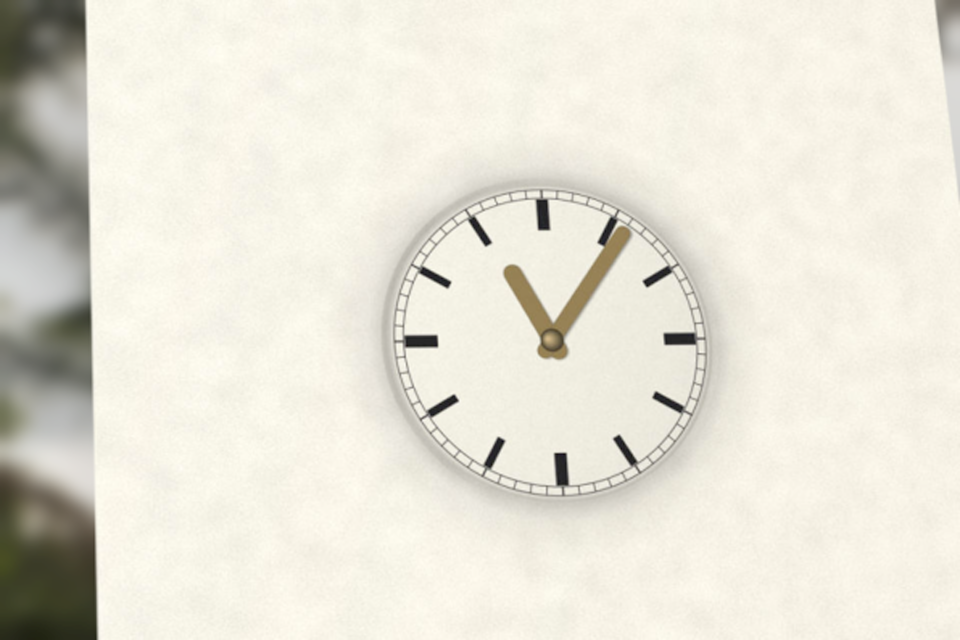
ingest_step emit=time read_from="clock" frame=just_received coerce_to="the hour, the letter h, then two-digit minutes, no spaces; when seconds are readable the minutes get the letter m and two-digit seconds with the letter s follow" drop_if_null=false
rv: 11h06
